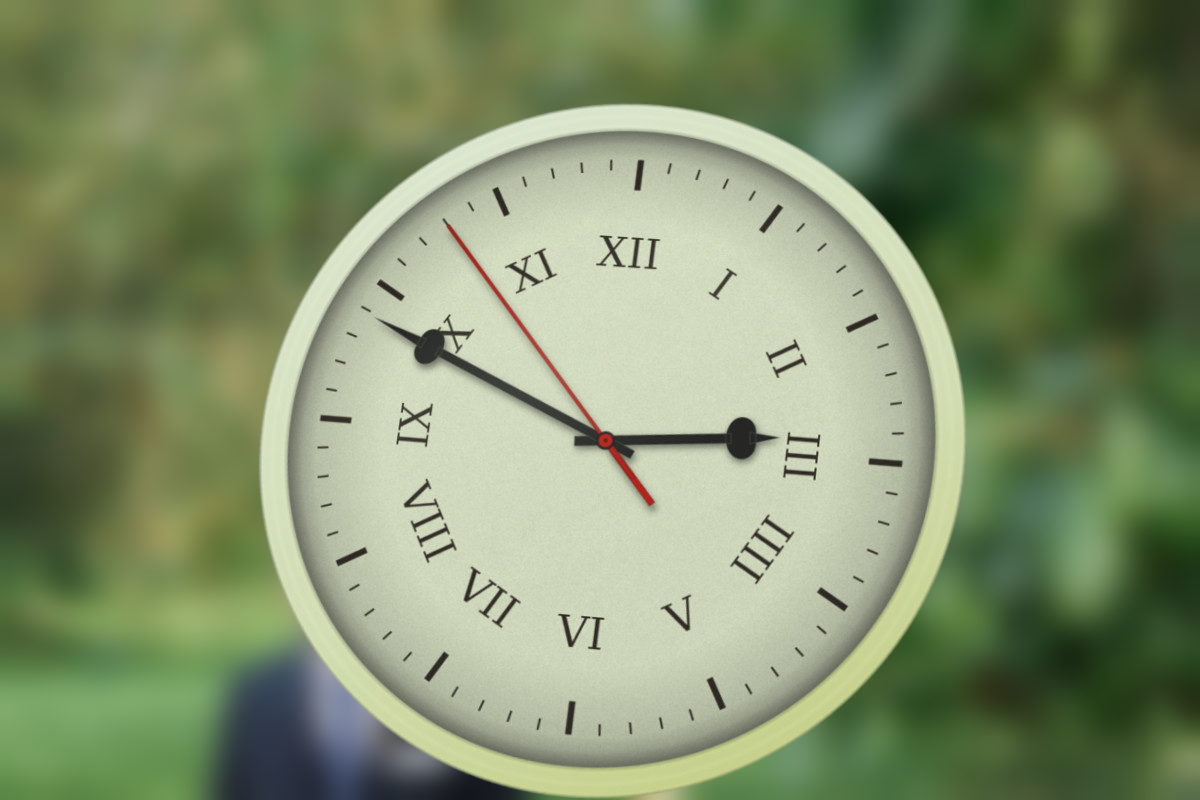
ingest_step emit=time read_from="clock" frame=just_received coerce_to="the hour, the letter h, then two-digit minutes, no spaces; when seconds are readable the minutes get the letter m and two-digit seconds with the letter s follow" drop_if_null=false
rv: 2h48m53s
